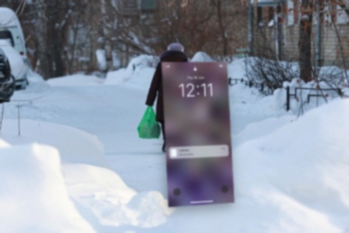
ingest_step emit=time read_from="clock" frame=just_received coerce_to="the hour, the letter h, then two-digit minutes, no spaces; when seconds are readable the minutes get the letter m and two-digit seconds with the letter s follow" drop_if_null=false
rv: 12h11
